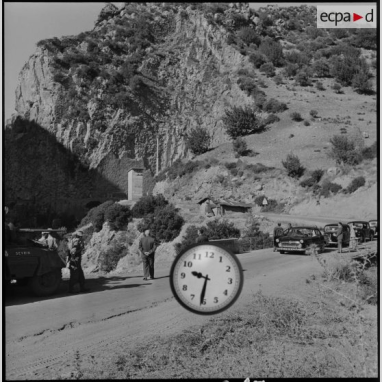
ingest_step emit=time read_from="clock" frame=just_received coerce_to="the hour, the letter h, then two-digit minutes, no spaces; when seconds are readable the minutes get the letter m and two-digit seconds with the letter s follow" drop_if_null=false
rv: 9h31
